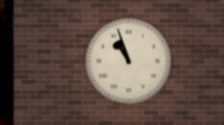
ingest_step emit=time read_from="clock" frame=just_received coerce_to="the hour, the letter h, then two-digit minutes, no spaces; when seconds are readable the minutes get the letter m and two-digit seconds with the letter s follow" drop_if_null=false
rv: 10h57
